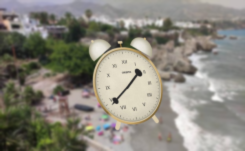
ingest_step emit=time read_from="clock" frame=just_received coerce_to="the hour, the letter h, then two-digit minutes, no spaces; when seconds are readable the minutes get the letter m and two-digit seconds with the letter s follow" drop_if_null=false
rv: 1h39
